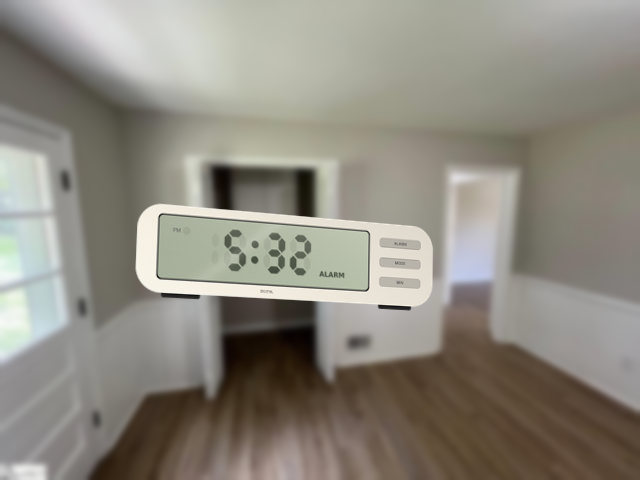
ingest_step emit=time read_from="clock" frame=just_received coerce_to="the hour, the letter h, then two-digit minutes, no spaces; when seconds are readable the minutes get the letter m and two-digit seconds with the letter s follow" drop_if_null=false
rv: 5h32
